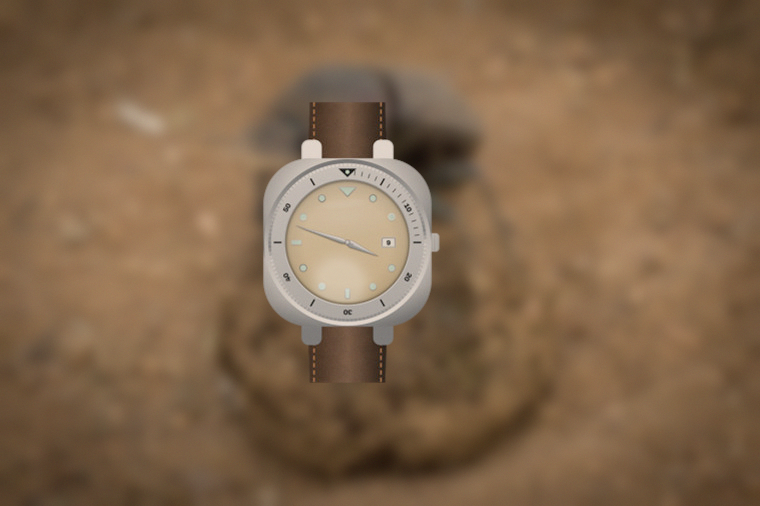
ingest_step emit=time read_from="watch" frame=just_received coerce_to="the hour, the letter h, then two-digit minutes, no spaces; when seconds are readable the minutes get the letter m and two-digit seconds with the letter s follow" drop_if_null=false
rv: 3h48
